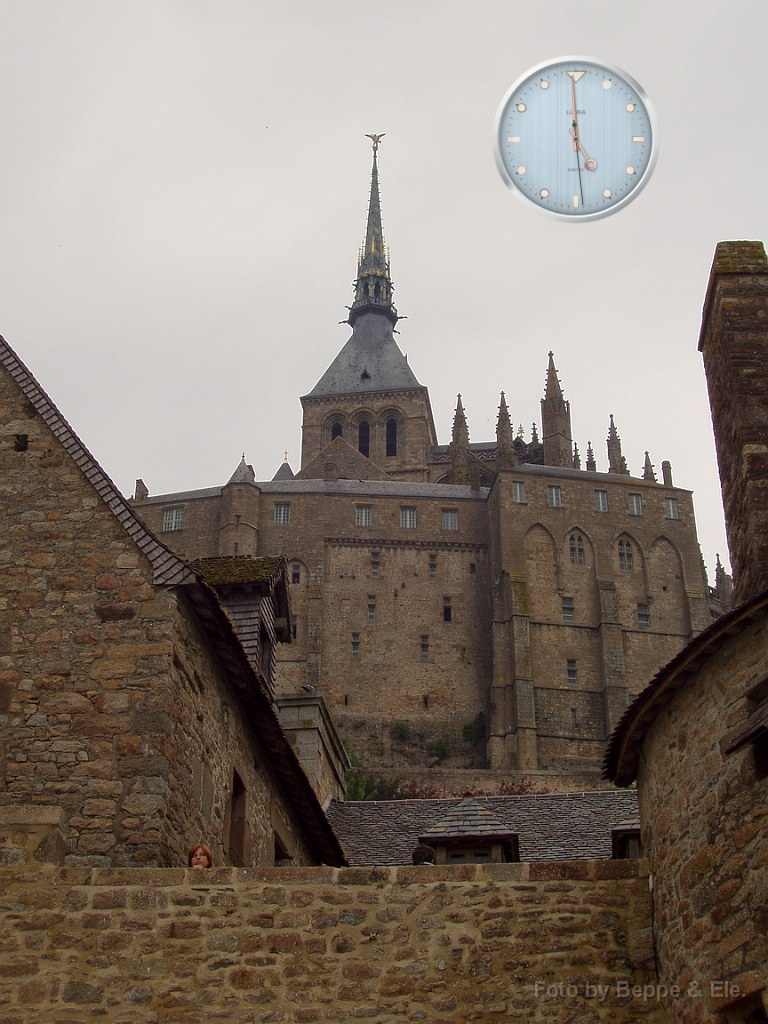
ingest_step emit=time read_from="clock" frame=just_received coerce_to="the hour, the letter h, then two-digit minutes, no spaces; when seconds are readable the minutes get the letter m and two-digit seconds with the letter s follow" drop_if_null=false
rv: 4h59m29s
